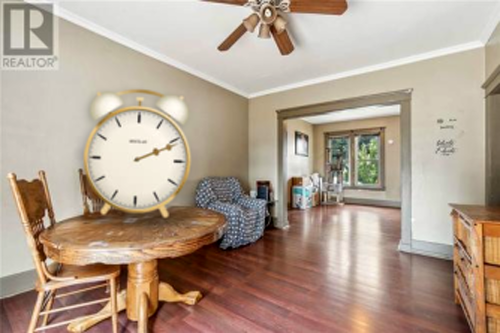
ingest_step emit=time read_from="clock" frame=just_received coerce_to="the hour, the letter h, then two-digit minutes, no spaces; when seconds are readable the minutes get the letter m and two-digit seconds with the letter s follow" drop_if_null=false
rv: 2h11
